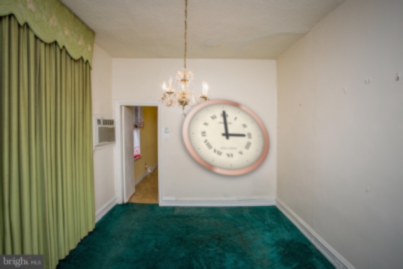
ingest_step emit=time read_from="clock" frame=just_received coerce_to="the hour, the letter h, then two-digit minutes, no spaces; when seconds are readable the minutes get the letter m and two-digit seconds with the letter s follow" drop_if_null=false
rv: 3h00
